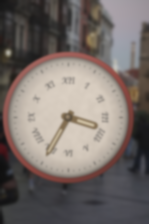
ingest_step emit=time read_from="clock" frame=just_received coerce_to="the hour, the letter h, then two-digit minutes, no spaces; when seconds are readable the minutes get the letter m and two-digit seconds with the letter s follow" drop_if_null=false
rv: 3h35
